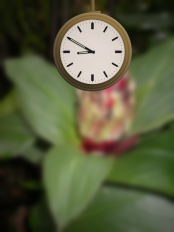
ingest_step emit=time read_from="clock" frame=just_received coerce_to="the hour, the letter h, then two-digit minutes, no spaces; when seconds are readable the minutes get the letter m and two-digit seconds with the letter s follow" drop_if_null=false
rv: 8h50
